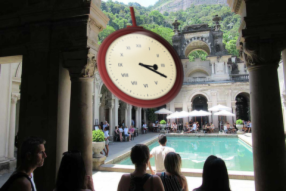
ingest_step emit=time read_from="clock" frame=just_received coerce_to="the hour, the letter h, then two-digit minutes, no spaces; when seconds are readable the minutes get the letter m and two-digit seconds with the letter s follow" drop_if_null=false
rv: 3h20
